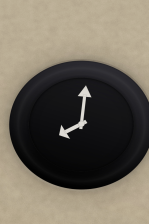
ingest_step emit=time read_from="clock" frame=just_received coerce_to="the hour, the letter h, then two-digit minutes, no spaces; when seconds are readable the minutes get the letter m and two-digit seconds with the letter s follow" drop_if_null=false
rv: 8h01
